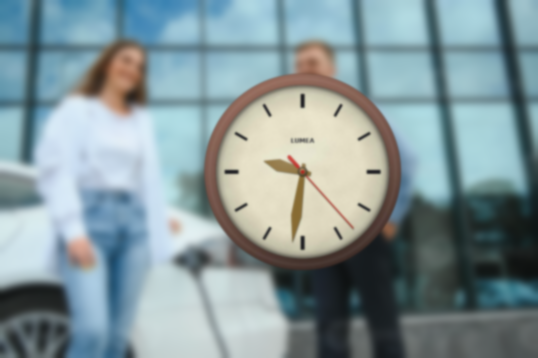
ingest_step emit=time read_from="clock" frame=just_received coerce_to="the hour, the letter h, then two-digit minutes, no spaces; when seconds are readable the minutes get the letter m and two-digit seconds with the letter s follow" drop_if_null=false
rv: 9h31m23s
